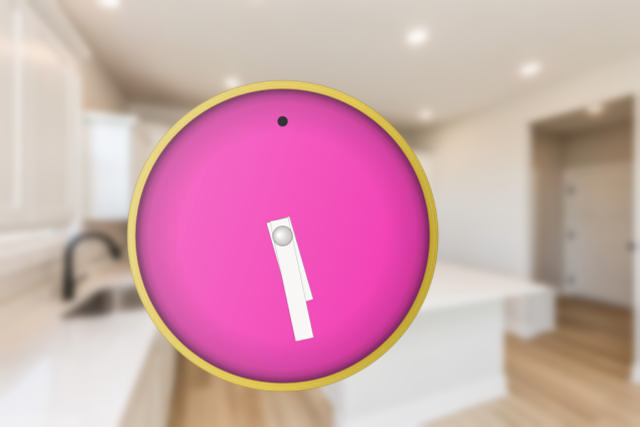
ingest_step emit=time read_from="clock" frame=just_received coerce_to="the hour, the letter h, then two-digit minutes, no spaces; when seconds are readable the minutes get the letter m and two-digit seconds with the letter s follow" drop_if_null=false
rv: 5h28
